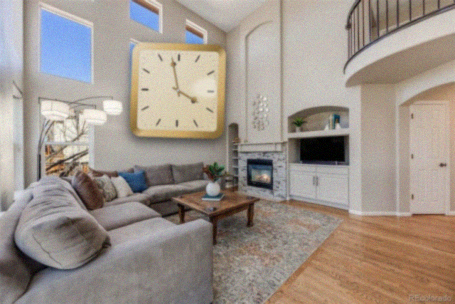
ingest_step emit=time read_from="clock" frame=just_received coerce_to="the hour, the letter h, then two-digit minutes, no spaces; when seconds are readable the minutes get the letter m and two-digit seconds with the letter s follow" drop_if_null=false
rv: 3h58
